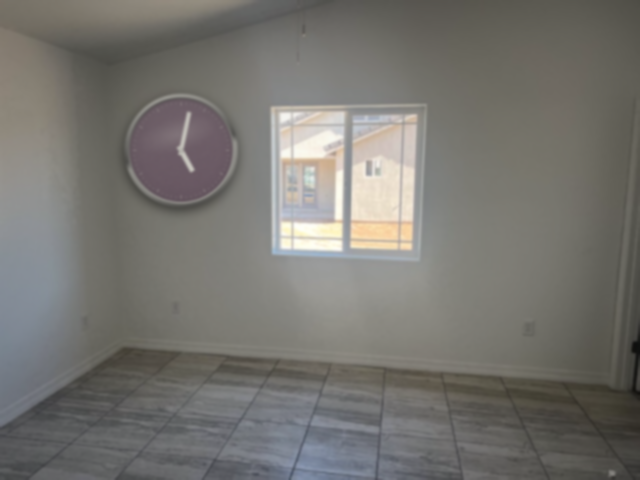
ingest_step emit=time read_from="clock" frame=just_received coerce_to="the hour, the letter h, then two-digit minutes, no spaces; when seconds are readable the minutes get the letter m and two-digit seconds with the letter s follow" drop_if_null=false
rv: 5h02
